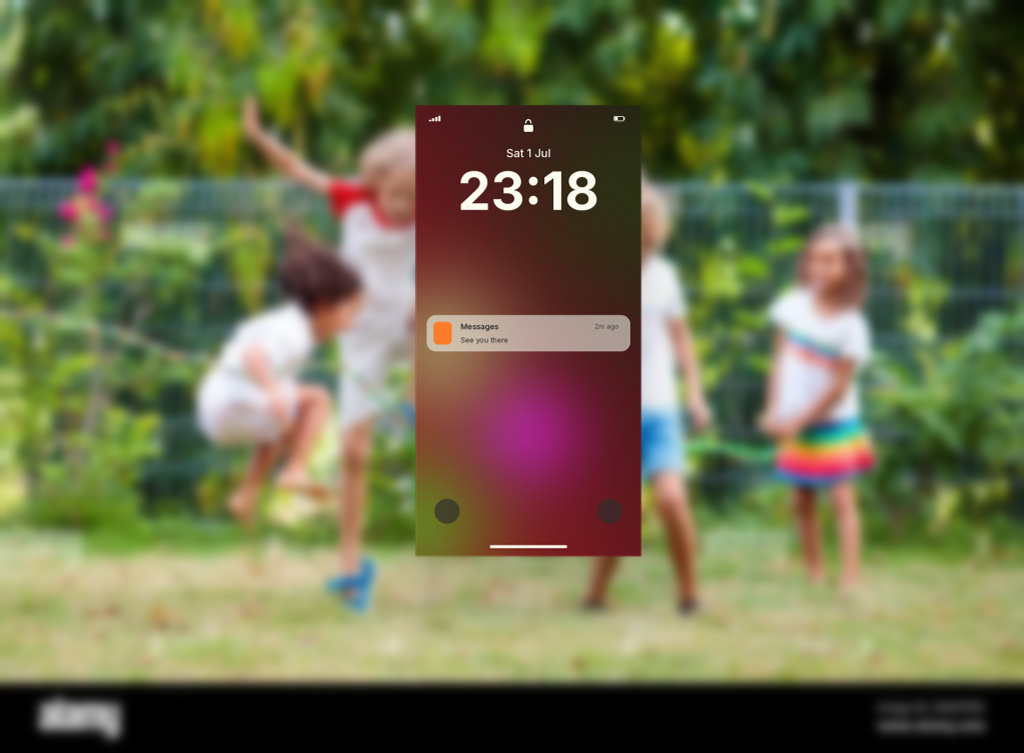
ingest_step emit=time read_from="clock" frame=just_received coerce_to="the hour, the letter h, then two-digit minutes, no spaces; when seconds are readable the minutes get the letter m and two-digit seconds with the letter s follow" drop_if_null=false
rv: 23h18
